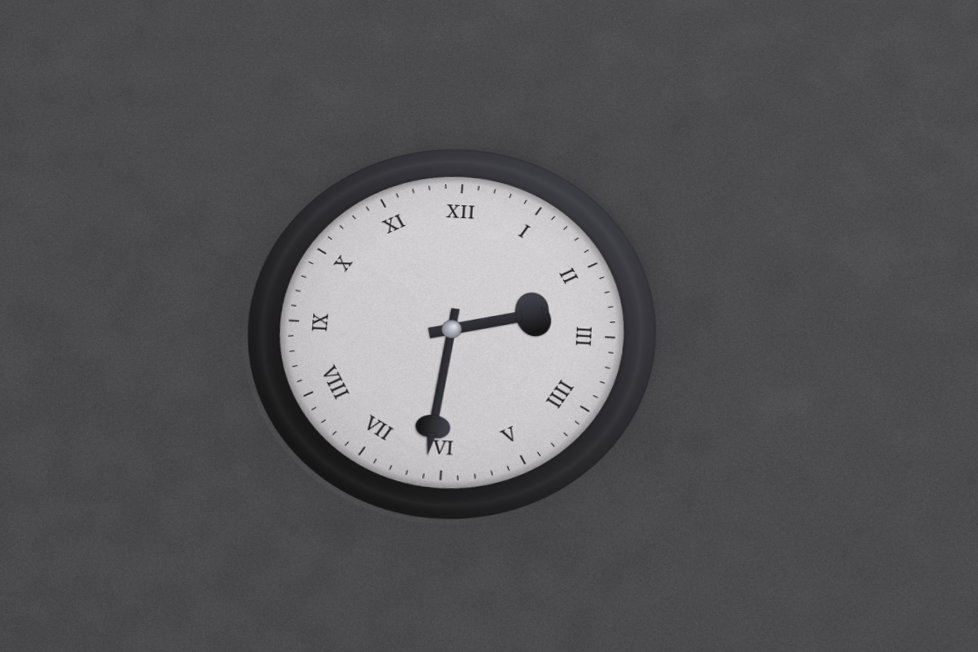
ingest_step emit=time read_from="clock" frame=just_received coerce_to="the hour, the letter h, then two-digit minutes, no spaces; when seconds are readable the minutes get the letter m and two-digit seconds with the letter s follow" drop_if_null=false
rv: 2h31
